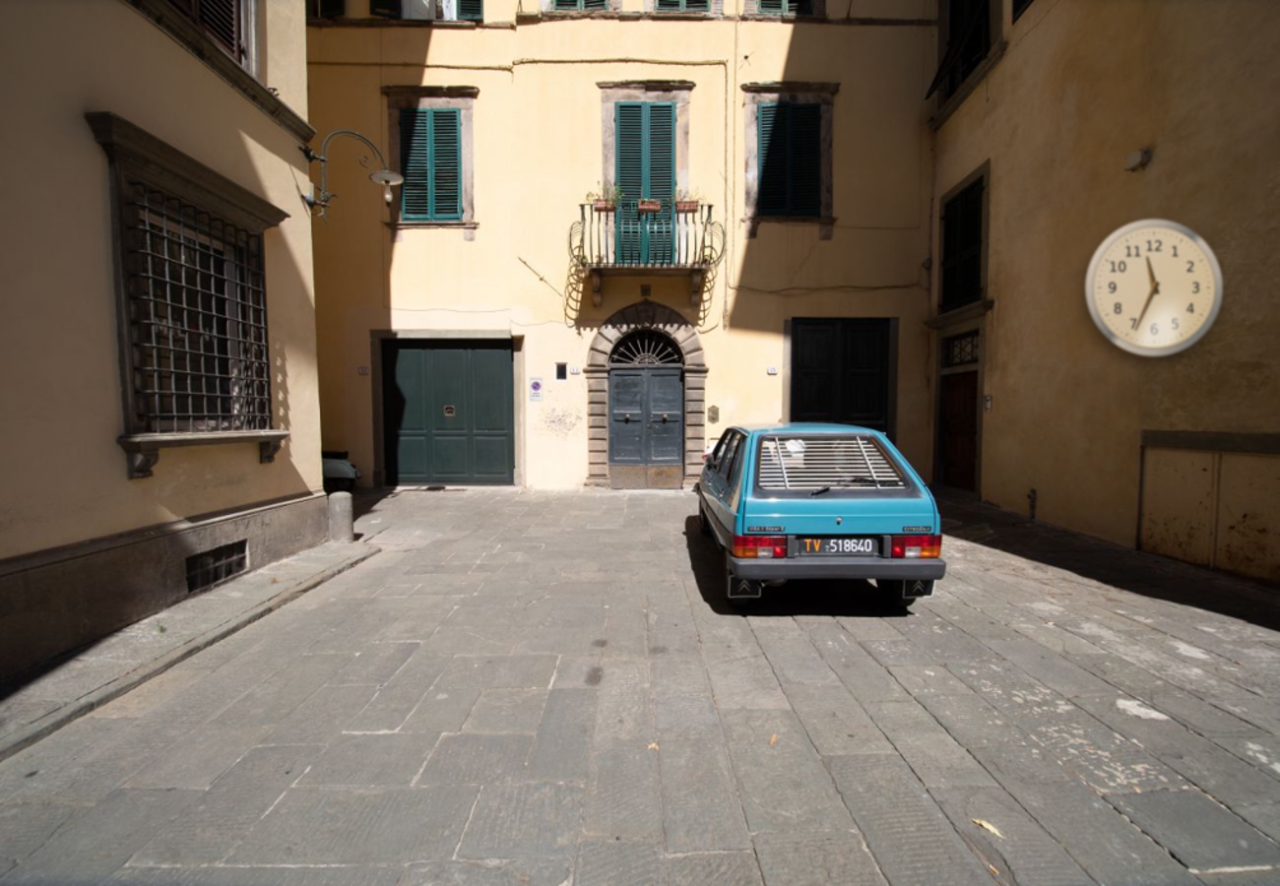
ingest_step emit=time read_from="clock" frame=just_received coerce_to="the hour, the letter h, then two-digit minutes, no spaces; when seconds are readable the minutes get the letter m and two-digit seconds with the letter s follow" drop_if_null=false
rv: 11h34
